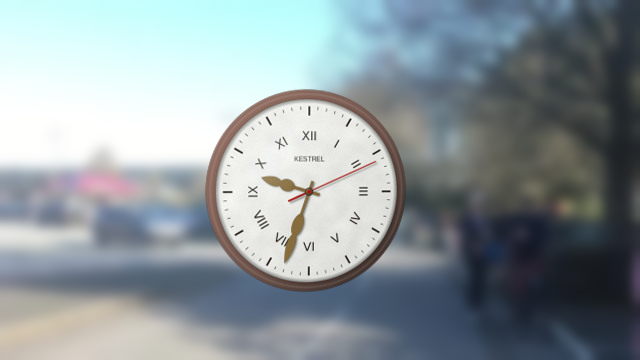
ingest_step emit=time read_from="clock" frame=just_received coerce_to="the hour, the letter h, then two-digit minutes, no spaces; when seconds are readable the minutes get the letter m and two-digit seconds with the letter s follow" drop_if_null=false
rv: 9h33m11s
